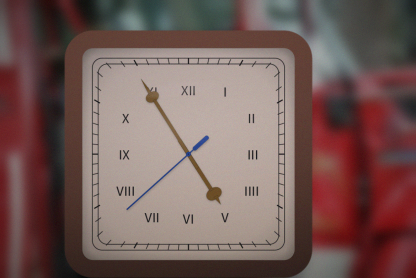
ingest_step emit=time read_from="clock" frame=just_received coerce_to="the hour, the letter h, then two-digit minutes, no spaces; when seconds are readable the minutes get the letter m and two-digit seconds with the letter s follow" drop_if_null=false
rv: 4h54m38s
